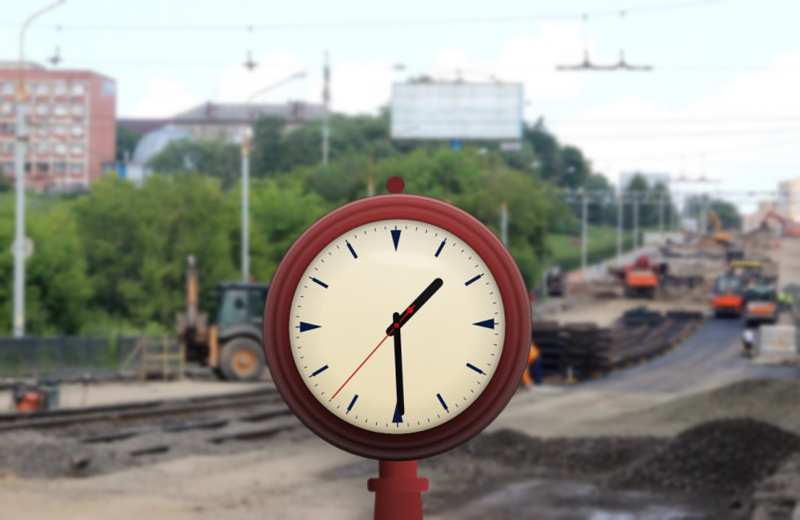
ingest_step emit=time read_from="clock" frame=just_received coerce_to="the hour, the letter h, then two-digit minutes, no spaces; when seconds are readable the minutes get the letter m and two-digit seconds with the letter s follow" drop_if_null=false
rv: 1h29m37s
